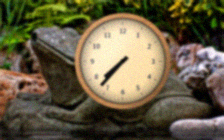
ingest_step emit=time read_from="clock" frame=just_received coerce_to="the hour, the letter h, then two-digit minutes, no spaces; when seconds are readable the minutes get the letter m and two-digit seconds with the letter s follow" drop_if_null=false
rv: 7h37
